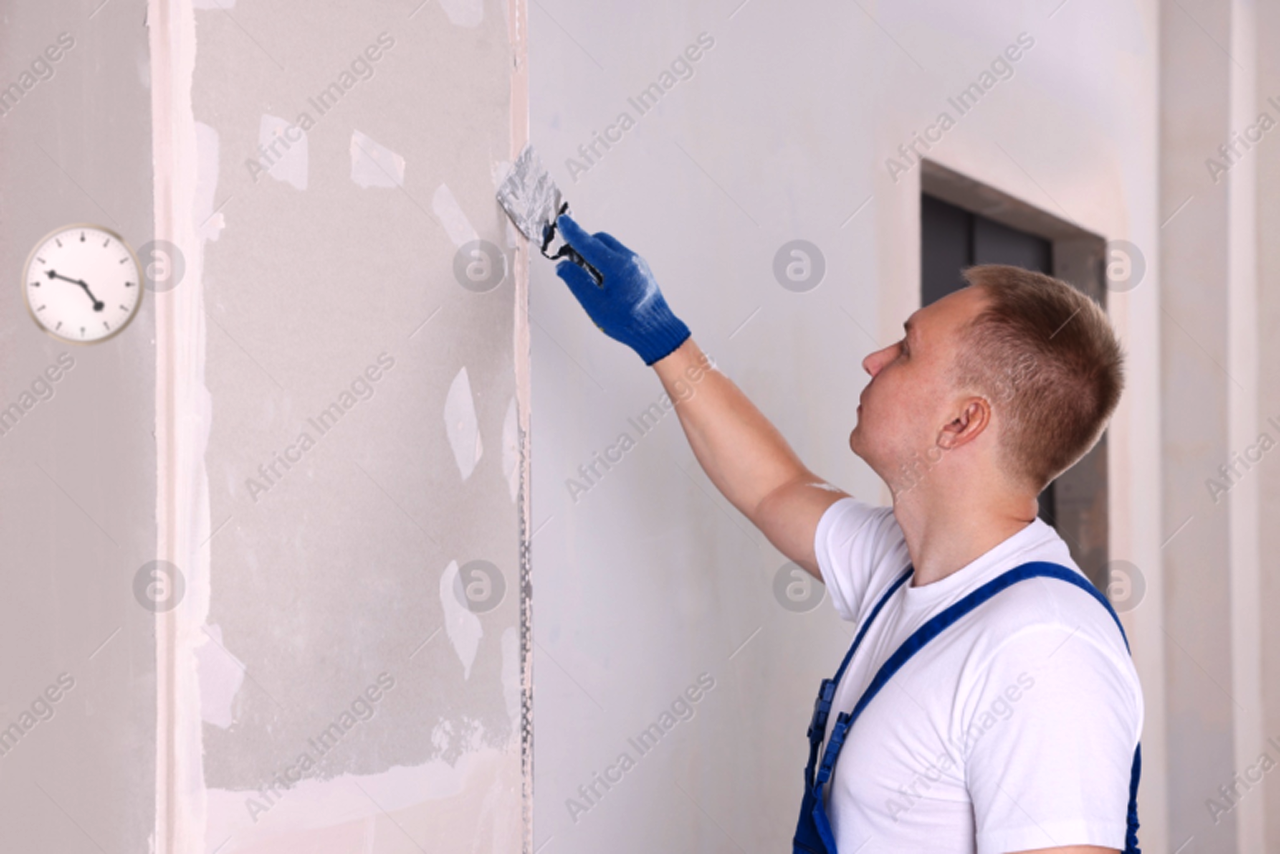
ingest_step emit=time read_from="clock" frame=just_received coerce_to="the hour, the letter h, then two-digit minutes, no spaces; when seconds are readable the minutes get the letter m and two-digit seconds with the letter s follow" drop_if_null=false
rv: 4h48
